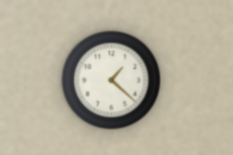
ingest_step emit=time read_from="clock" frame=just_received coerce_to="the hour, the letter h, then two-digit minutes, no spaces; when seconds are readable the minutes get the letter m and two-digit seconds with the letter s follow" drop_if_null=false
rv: 1h22
